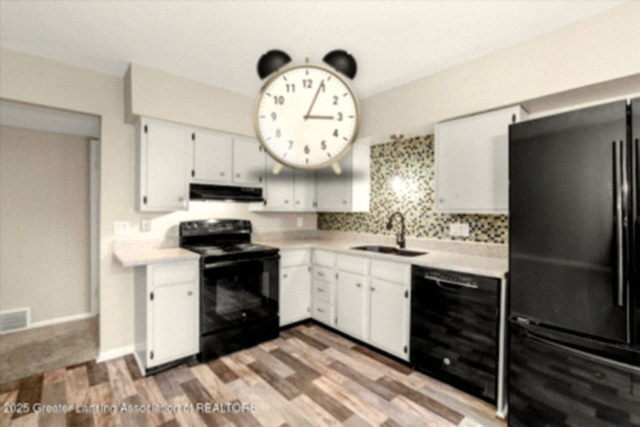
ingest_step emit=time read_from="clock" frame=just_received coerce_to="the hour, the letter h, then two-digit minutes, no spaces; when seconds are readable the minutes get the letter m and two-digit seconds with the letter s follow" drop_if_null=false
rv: 3h04
